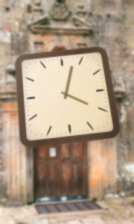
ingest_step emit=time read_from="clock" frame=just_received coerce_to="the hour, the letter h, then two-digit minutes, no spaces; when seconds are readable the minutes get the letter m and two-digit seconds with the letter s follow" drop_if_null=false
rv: 4h03
